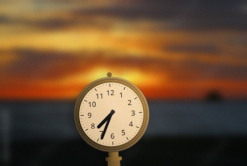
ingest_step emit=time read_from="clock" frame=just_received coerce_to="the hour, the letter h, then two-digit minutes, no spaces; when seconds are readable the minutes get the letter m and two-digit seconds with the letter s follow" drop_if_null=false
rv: 7h34
